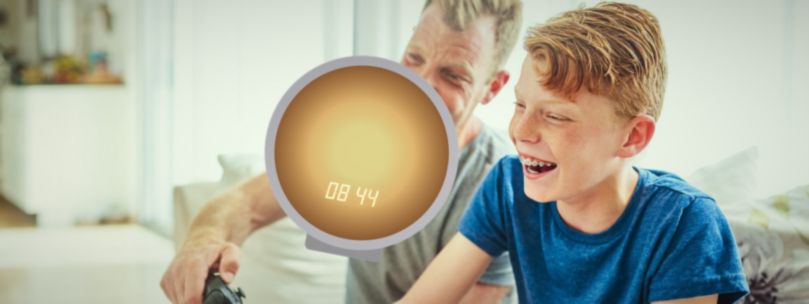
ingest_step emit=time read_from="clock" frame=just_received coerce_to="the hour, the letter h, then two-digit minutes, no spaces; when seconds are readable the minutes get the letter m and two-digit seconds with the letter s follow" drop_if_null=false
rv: 8h44
